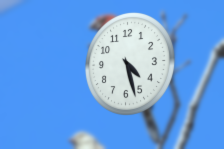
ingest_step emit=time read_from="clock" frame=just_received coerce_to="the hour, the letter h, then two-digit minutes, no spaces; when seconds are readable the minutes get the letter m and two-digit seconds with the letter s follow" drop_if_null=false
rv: 4h27
